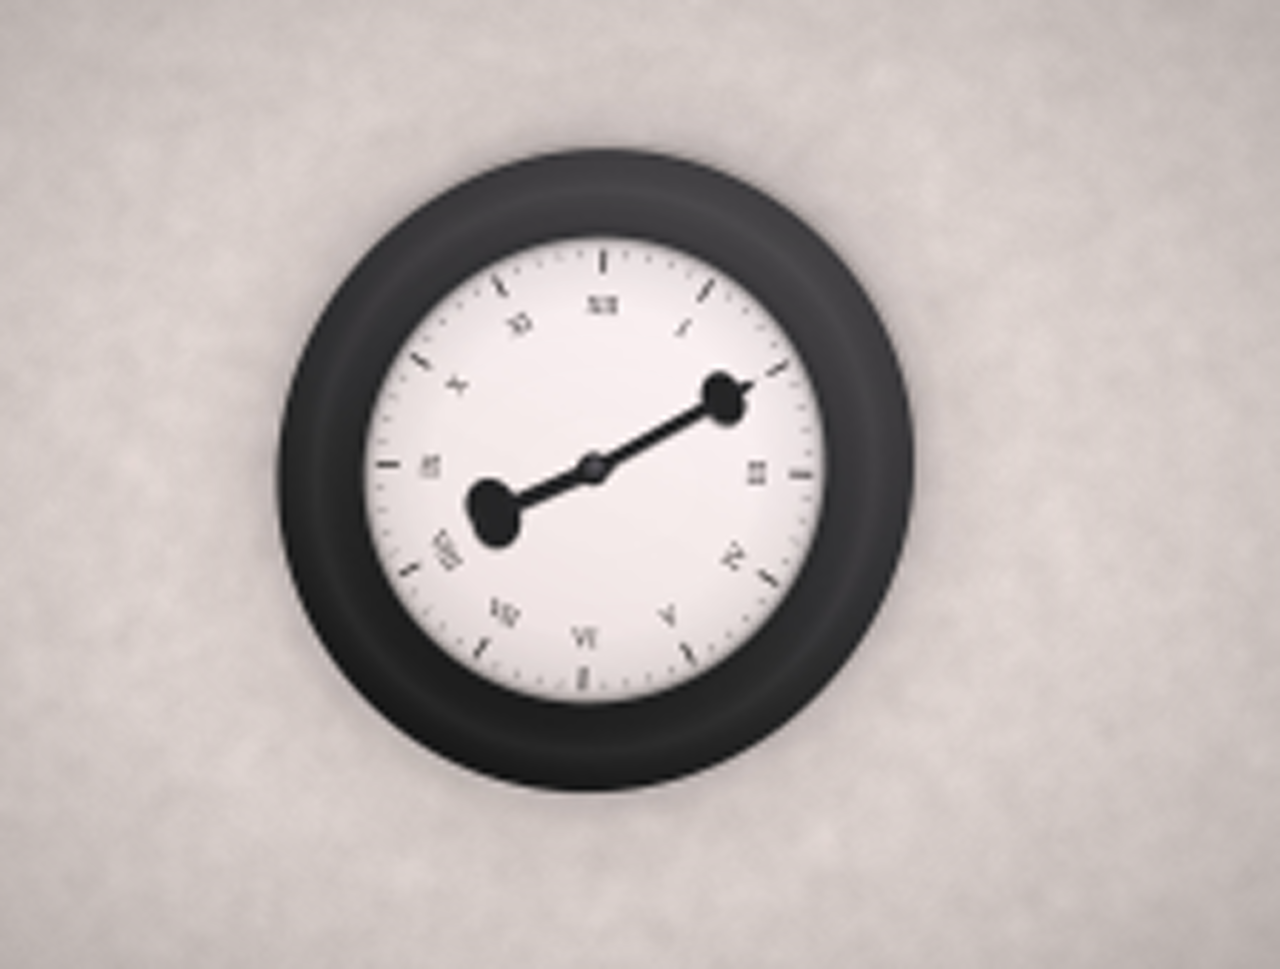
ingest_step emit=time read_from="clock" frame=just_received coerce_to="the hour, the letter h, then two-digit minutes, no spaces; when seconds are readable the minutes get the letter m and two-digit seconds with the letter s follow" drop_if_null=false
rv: 8h10
